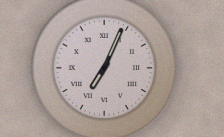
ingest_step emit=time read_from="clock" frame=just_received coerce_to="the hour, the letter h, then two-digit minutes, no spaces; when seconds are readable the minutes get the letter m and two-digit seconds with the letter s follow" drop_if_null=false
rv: 7h04
